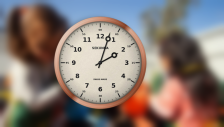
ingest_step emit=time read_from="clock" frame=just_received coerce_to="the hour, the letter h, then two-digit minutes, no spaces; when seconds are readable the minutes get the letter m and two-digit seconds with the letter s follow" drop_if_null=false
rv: 2h03
